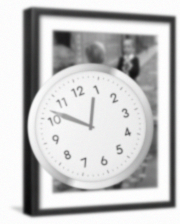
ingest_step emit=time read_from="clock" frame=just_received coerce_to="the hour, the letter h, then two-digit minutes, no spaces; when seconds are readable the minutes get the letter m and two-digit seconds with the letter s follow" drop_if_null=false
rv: 12h52
